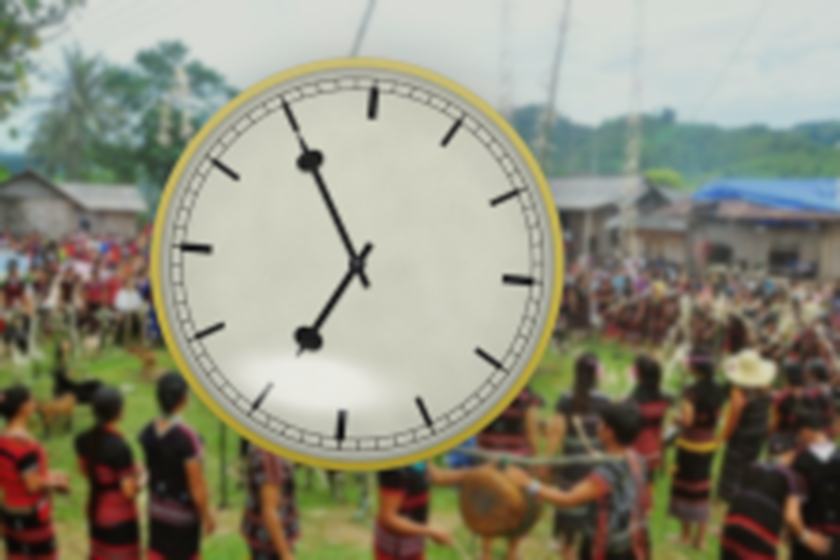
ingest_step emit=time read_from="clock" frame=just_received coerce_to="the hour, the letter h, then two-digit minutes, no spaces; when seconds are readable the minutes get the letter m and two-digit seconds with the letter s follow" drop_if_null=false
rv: 6h55
